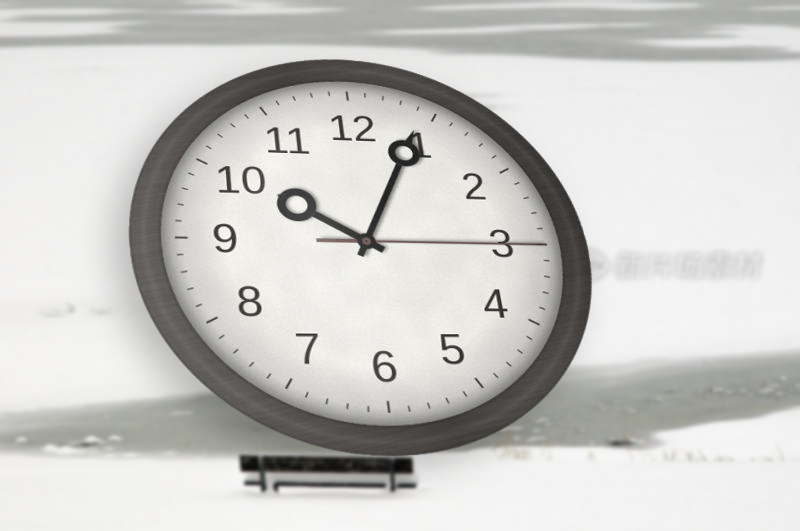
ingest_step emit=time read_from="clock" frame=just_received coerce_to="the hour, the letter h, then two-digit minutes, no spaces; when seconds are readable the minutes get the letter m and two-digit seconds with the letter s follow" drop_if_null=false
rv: 10h04m15s
